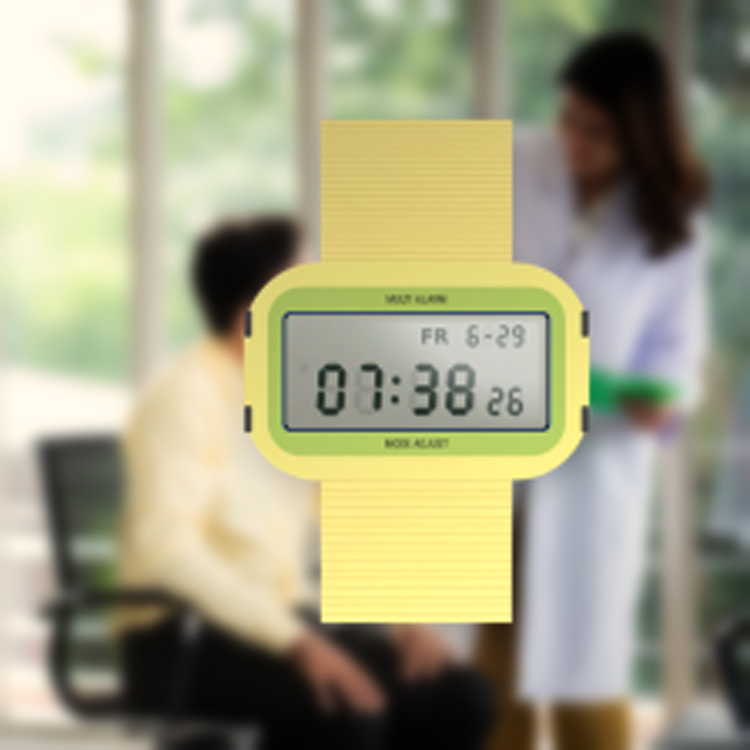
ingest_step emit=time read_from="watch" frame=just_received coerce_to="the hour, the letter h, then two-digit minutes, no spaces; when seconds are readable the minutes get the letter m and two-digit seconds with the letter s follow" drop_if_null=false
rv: 7h38m26s
